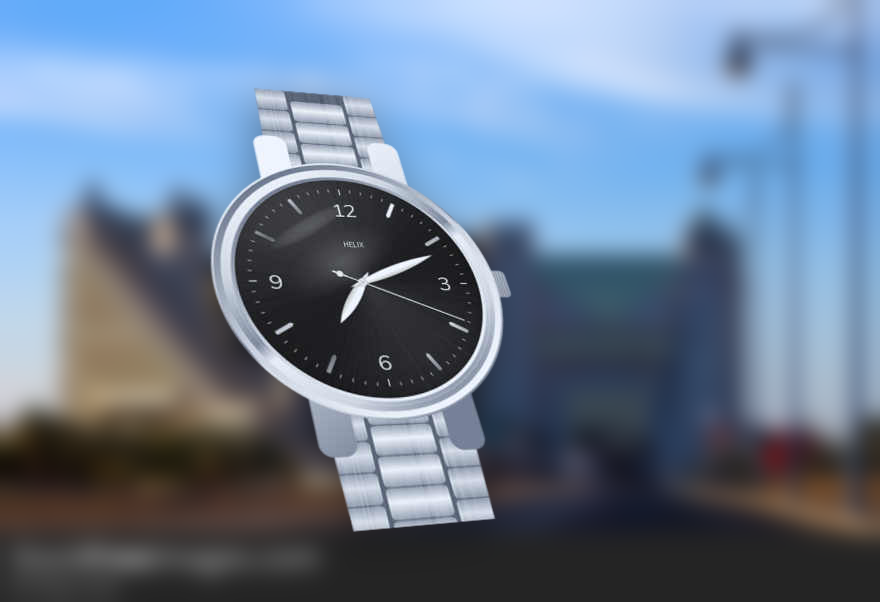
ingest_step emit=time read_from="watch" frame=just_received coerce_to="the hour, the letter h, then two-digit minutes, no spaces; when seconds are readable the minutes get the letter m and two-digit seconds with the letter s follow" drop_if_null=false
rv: 7h11m19s
